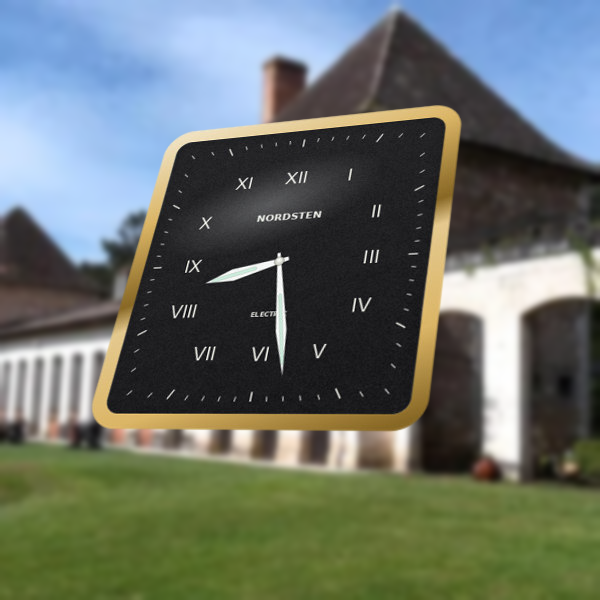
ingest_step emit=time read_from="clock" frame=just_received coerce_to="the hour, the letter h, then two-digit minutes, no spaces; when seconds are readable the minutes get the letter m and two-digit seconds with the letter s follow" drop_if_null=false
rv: 8h28
